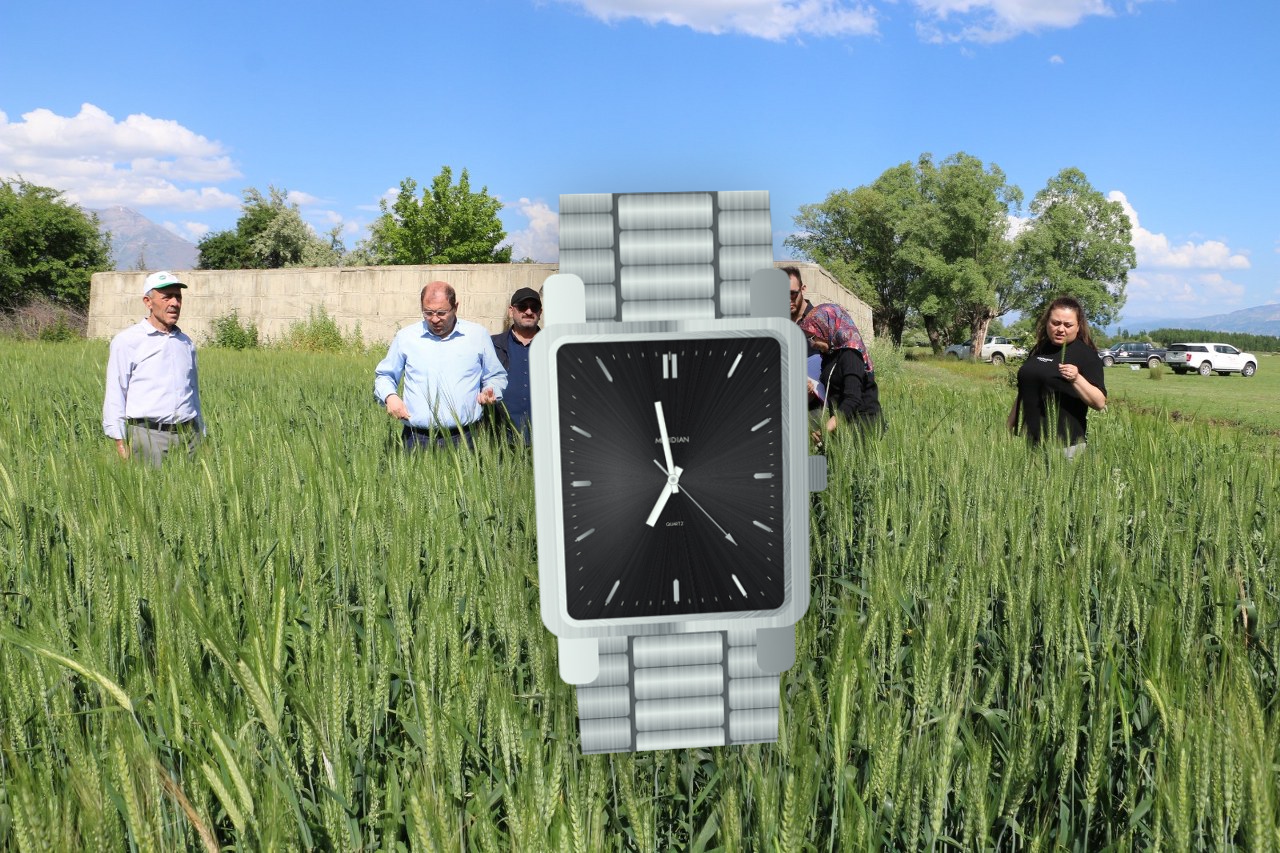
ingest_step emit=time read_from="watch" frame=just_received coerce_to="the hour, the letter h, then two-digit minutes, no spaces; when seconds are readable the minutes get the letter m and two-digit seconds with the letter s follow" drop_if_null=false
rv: 6h58m23s
